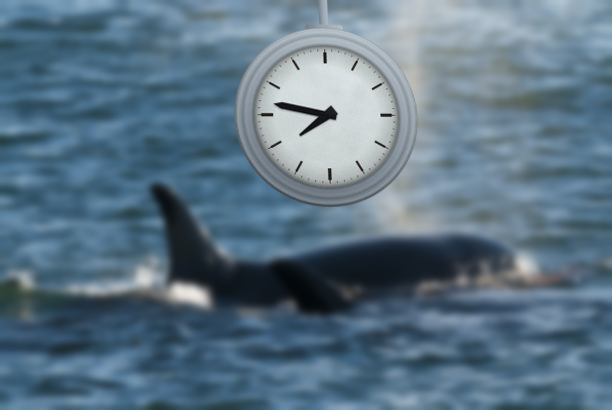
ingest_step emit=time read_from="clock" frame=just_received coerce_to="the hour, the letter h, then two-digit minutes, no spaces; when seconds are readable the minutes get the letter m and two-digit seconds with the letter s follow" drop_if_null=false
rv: 7h47
